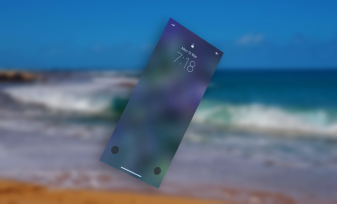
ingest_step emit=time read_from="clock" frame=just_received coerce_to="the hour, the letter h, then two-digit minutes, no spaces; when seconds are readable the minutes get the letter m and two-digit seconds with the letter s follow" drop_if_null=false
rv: 7h18
